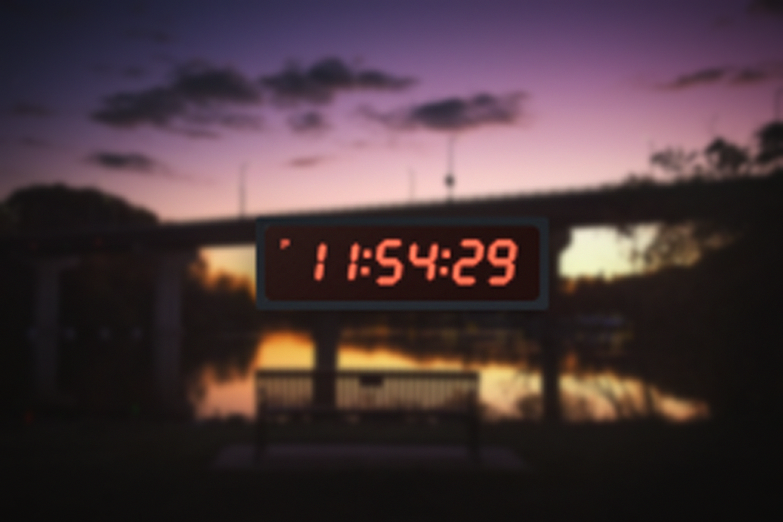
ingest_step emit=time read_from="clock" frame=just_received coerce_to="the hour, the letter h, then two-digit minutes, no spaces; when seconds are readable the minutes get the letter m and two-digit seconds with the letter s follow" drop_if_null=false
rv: 11h54m29s
